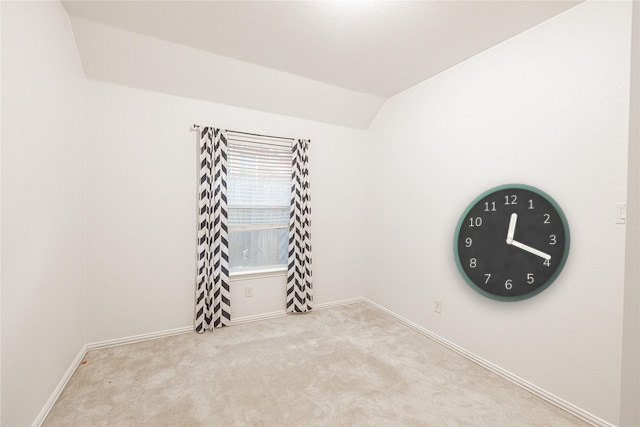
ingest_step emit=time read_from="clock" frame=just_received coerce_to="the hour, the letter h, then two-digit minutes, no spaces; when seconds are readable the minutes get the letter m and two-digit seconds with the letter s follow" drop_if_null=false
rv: 12h19
